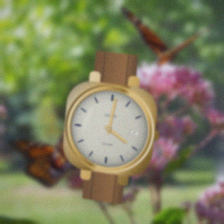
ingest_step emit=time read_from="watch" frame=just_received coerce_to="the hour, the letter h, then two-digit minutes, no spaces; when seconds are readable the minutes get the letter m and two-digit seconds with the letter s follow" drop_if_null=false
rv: 4h01
